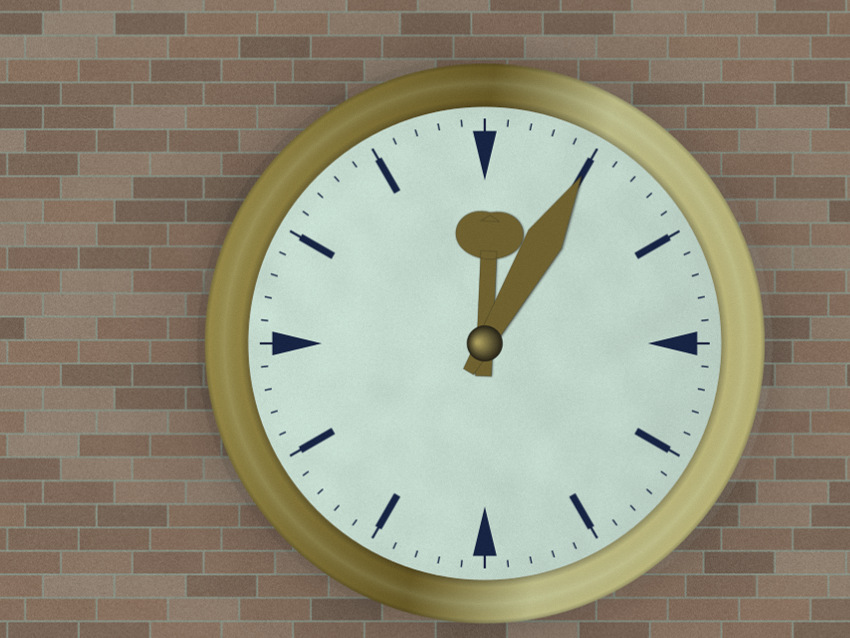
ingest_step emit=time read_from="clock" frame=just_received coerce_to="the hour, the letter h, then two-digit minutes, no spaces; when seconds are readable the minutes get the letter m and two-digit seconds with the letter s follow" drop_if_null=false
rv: 12h05
